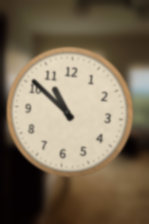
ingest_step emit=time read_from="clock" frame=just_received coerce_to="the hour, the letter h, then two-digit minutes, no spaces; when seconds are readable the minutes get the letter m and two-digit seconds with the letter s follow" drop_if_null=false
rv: 10h51
